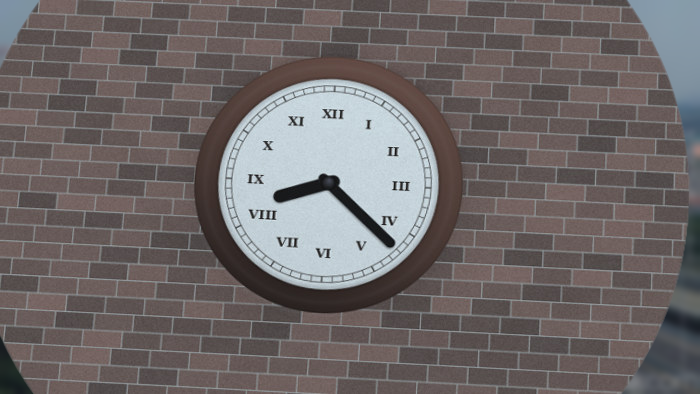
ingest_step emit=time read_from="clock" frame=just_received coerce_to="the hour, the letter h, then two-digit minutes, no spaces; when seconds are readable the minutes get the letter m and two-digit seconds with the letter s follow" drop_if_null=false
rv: 8h22
